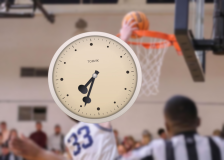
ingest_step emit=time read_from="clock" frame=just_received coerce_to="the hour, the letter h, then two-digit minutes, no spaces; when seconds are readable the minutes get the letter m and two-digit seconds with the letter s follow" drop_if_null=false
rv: 7h34
